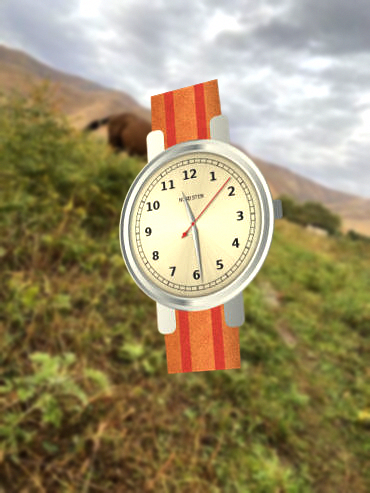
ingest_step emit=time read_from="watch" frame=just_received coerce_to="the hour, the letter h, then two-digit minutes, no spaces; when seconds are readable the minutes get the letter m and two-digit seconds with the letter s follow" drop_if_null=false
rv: 11h29m08s
